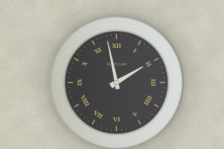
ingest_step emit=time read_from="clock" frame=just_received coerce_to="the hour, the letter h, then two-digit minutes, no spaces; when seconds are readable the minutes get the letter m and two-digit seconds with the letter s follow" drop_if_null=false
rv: 1h58
